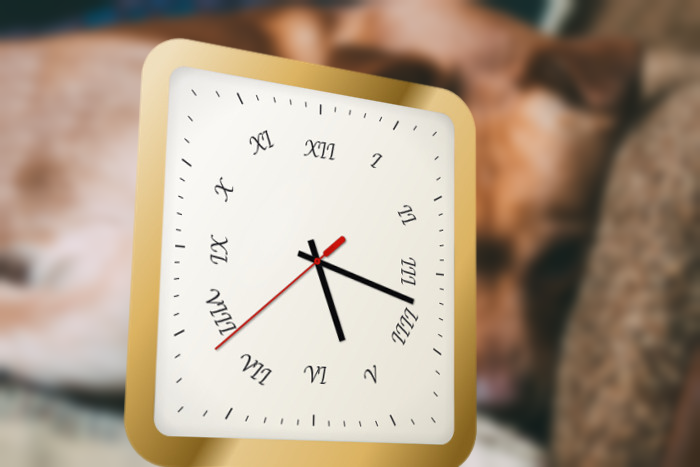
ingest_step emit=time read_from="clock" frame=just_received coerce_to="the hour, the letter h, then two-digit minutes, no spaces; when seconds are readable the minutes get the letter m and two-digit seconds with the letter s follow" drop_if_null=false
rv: 5h17m38s
